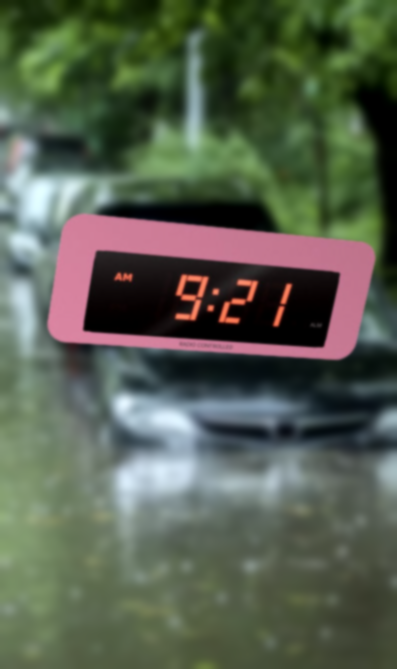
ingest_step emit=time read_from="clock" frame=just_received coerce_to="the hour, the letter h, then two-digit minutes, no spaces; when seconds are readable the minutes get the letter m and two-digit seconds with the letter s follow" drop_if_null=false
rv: 9h21
